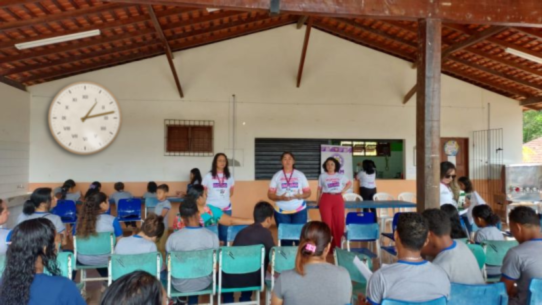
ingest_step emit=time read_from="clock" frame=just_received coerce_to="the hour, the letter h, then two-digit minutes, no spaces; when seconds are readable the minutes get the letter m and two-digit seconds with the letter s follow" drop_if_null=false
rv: 1h13
